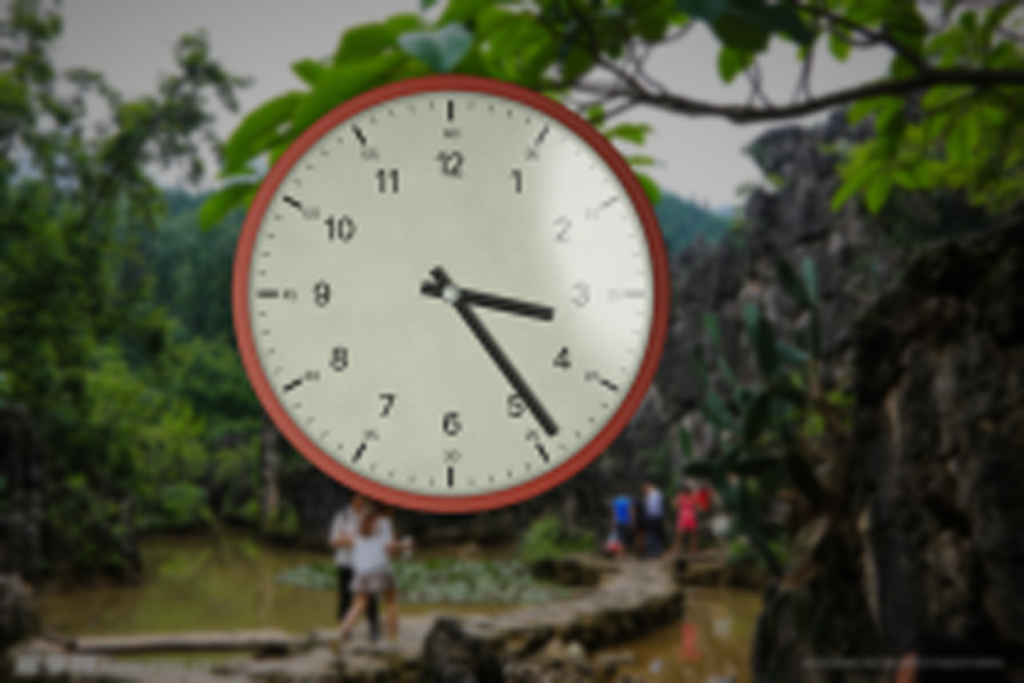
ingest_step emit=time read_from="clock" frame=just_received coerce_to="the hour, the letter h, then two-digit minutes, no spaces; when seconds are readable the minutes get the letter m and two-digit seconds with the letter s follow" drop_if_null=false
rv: 3h24
